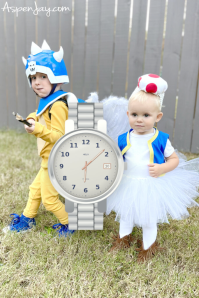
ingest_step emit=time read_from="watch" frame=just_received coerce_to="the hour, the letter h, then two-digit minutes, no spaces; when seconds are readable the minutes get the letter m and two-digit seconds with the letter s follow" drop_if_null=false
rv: 6h08
